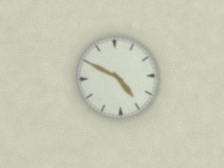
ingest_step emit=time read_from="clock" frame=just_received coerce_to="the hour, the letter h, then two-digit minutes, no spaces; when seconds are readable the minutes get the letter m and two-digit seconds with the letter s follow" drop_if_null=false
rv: 4h50
